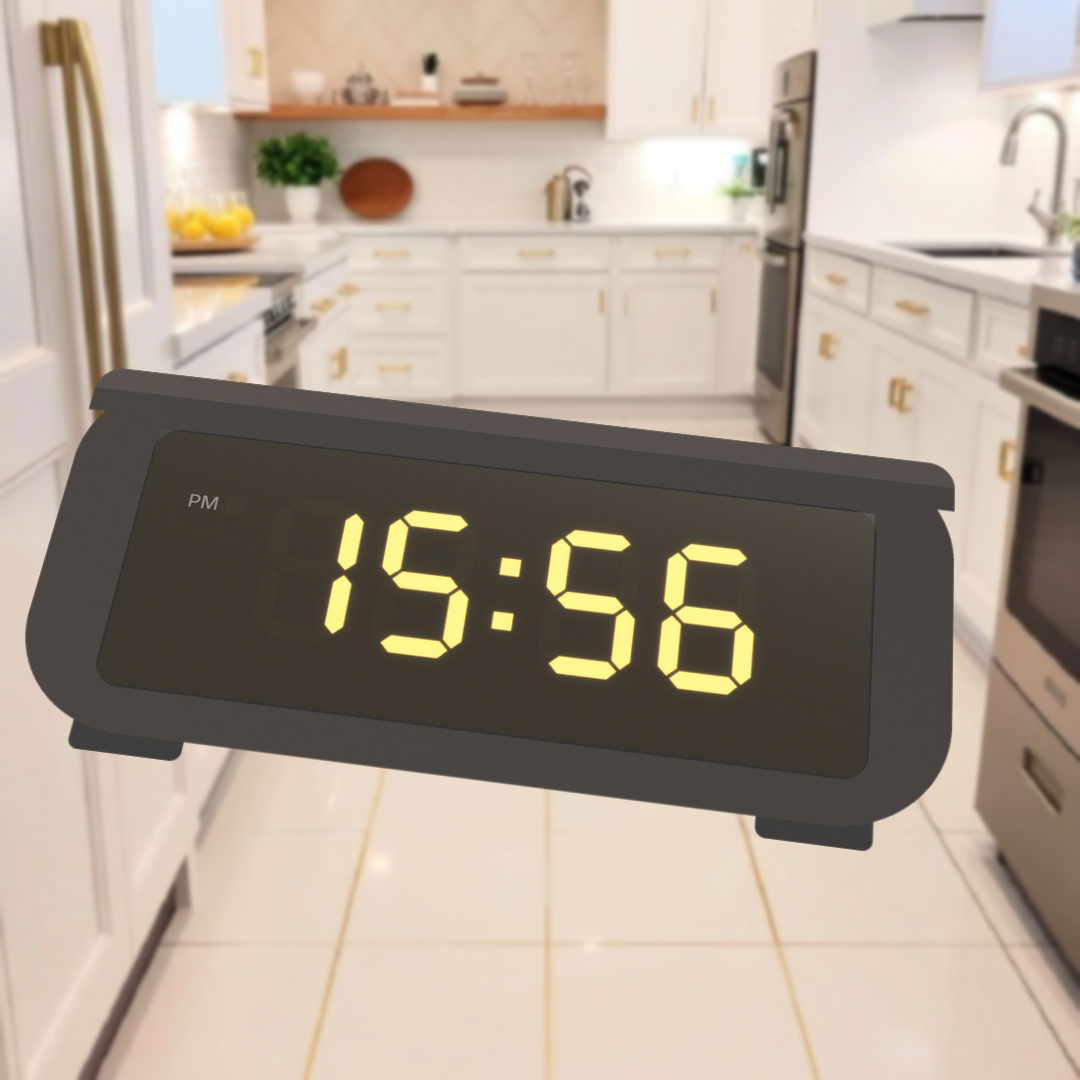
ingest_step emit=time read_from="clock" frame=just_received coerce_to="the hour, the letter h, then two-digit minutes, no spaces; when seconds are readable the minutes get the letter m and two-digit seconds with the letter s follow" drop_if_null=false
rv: 15h56
